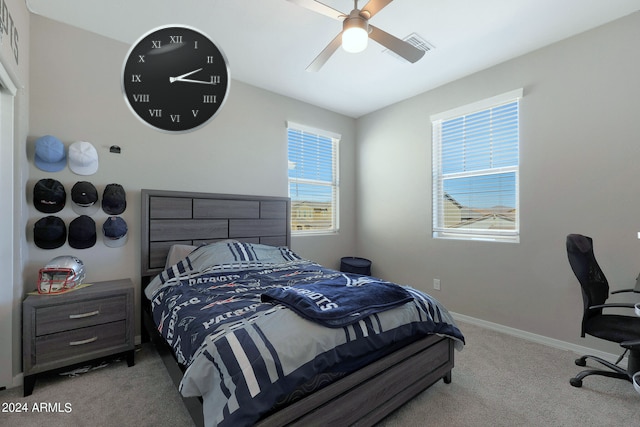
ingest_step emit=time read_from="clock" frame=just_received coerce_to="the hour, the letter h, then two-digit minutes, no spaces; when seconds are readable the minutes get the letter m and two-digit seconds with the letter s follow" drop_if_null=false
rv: 2h16
